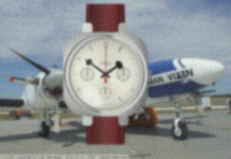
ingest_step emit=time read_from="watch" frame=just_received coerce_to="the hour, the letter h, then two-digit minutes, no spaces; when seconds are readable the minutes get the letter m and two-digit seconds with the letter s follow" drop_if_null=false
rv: 1h51
